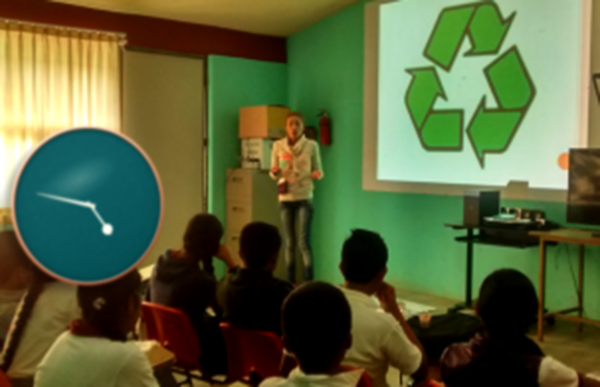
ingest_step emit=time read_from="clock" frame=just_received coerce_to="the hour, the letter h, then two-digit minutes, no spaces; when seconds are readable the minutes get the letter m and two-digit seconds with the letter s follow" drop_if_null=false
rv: 4h47
